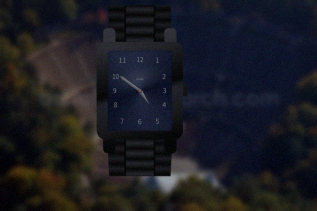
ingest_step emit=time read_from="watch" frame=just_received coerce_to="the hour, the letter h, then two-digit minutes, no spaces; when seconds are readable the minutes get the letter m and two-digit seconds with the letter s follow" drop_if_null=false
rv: 4h51
